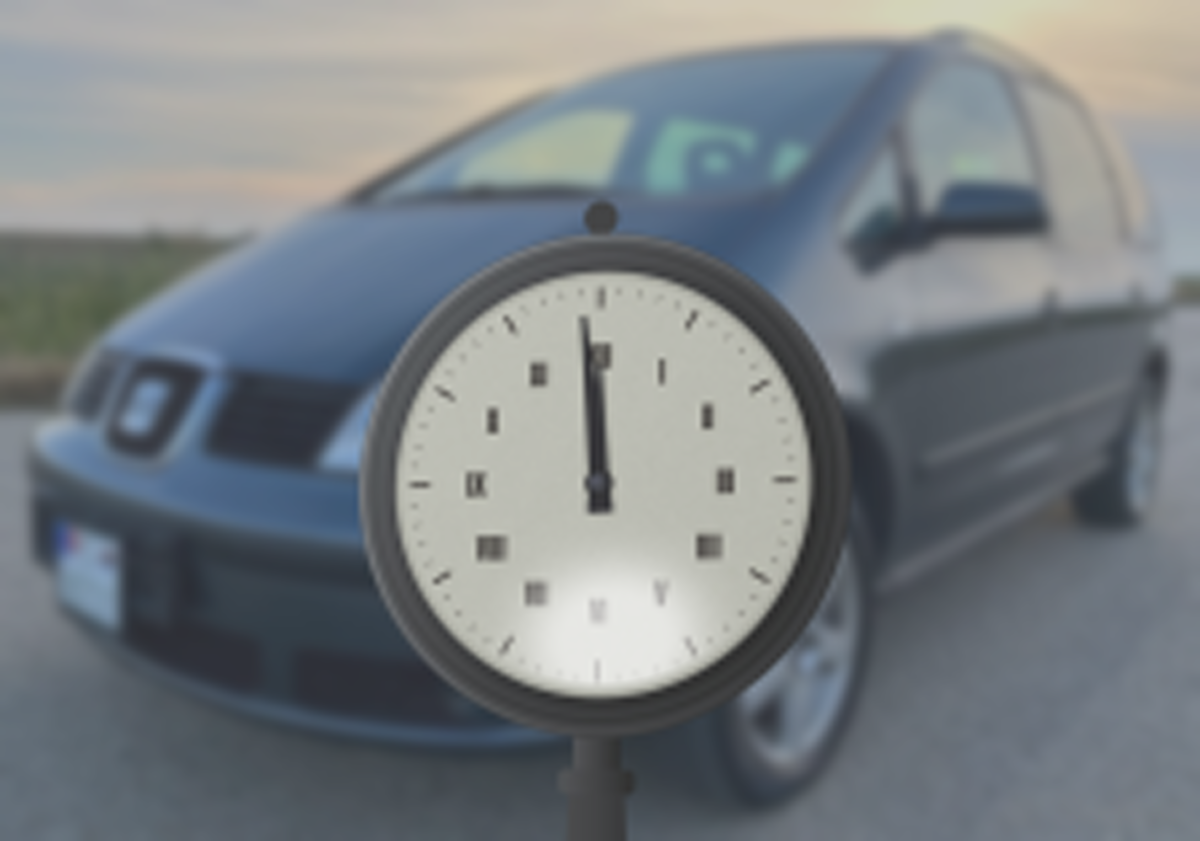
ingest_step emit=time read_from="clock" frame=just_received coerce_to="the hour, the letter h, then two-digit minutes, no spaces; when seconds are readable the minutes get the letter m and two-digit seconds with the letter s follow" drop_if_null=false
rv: 11h59
